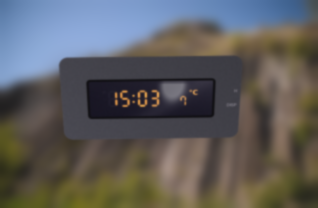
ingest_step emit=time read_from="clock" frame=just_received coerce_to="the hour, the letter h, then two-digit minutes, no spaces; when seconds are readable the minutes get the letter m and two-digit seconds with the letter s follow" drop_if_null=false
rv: 15h03
